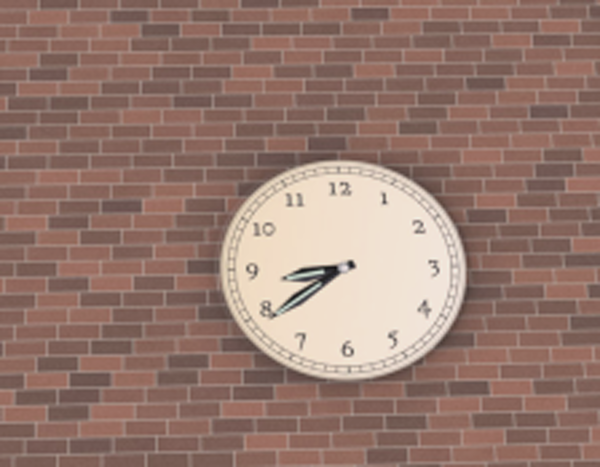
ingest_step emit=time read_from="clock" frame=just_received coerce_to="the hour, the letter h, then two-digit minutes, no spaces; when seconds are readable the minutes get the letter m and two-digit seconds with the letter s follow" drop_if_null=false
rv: 8h39
